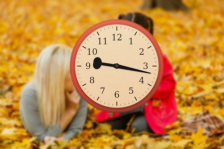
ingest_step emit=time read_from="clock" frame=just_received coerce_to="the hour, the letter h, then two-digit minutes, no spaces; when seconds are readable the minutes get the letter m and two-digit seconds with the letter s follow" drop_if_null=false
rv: 9h17
